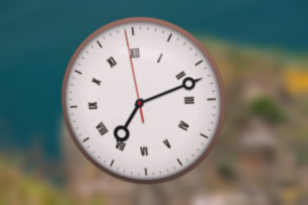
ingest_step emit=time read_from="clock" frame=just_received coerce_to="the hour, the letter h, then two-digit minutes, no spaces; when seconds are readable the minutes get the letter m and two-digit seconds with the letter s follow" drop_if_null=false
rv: 7h11m59s
